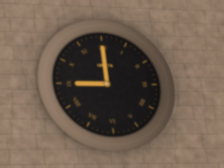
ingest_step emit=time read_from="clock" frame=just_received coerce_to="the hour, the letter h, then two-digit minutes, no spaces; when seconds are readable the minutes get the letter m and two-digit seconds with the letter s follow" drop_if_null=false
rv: 9h00
